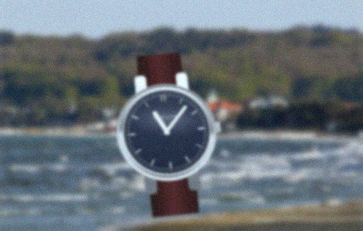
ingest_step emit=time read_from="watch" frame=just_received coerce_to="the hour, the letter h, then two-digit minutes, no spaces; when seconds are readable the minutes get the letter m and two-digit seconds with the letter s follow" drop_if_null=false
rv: 11h07
